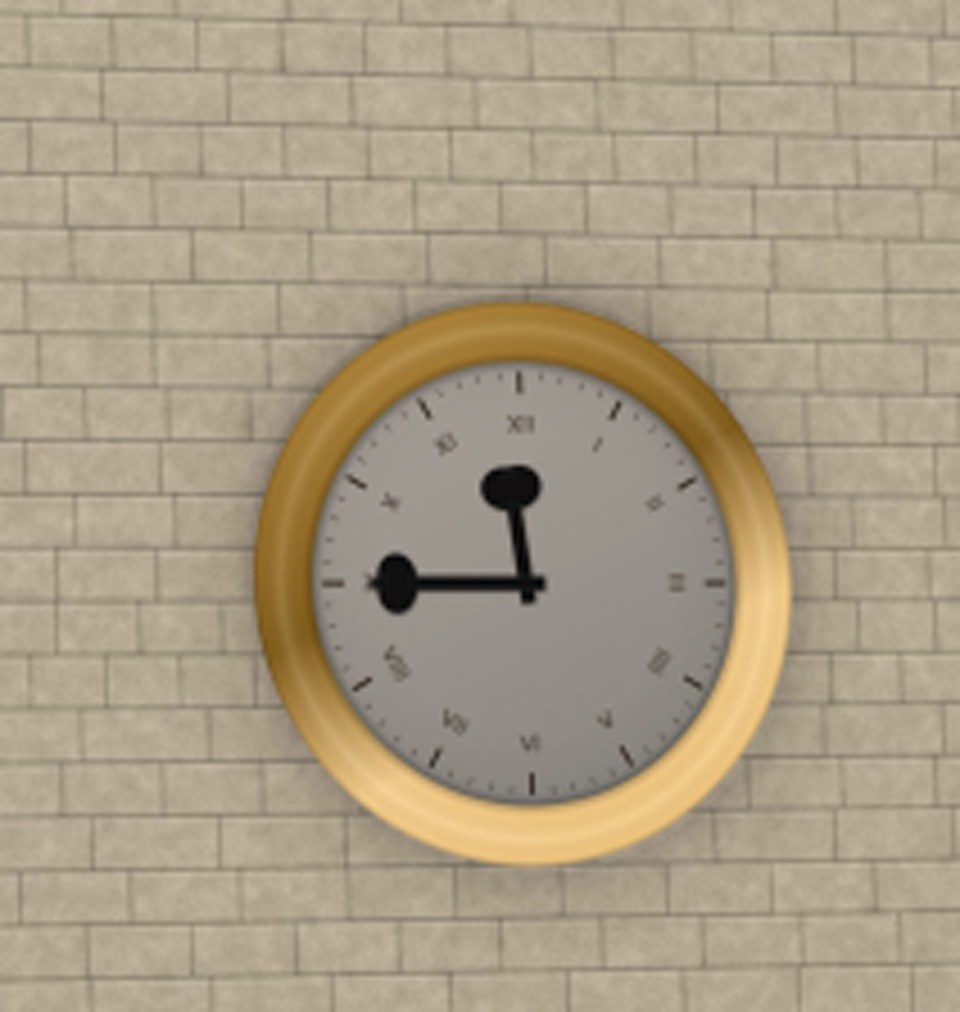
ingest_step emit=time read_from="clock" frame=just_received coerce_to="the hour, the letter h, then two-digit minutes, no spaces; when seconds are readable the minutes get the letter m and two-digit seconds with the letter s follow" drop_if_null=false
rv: 11h45
